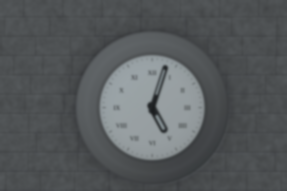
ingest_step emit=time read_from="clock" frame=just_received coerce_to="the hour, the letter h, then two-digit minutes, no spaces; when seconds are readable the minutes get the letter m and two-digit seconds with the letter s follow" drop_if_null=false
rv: 5h03
